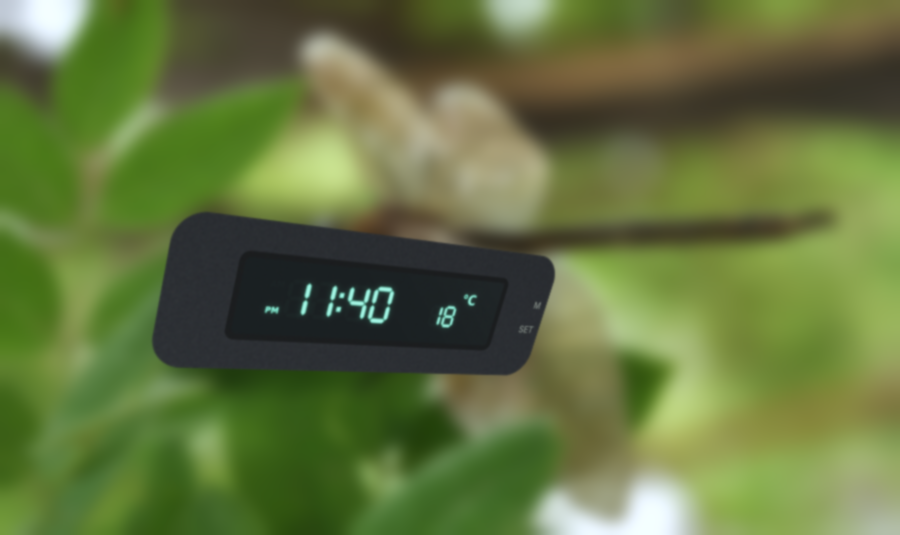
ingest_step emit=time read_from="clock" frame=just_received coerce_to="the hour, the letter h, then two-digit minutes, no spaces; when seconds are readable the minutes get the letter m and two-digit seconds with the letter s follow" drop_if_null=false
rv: 11h40
